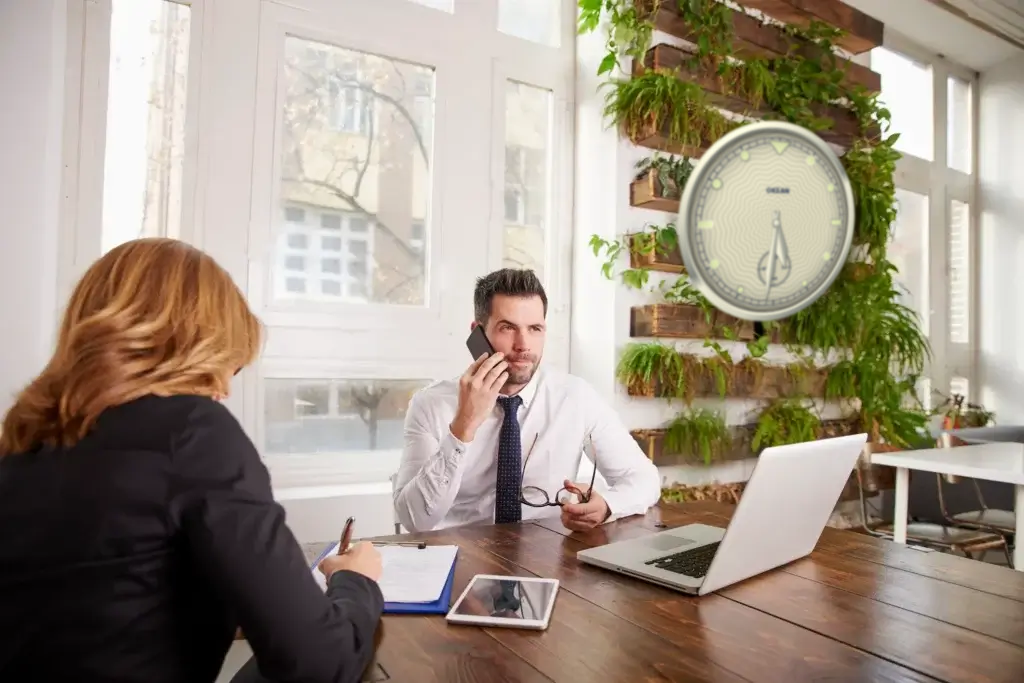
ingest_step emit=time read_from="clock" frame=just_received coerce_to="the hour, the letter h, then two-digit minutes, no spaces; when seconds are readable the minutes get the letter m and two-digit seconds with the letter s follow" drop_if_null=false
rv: 5h31
